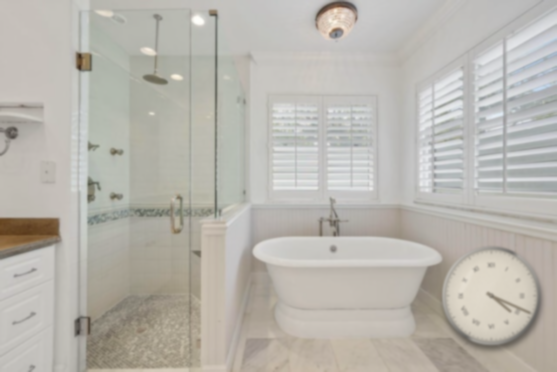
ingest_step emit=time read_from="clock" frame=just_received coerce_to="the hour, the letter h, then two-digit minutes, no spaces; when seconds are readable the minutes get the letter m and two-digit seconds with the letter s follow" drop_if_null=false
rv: 4h19
